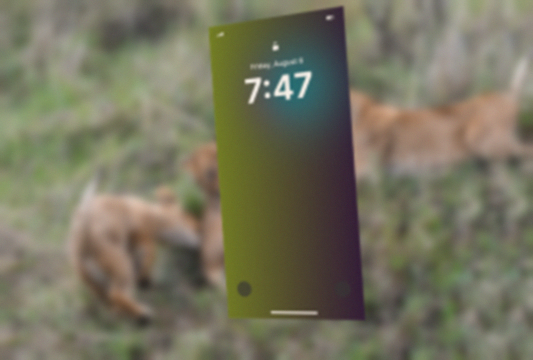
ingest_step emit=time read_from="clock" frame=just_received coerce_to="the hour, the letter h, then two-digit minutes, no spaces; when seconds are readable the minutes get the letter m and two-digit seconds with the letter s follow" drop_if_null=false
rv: 7h47
